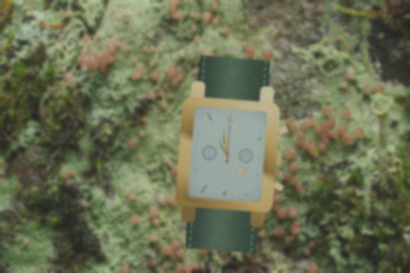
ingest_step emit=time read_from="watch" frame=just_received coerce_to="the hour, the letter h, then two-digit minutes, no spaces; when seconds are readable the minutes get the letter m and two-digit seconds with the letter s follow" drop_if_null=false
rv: 10h58
